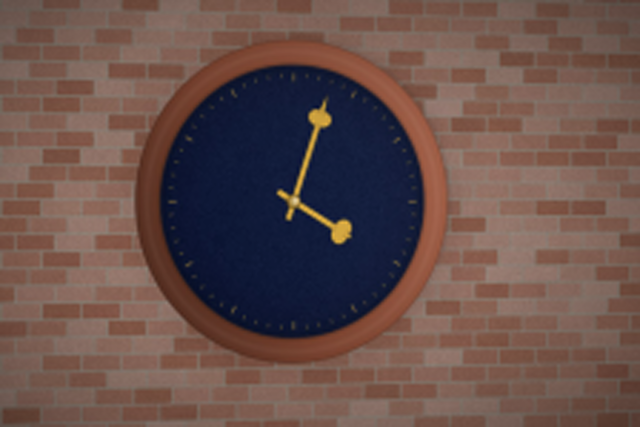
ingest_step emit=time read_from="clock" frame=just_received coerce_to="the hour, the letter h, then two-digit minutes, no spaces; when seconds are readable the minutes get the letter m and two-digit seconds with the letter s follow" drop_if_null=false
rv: 4h03
